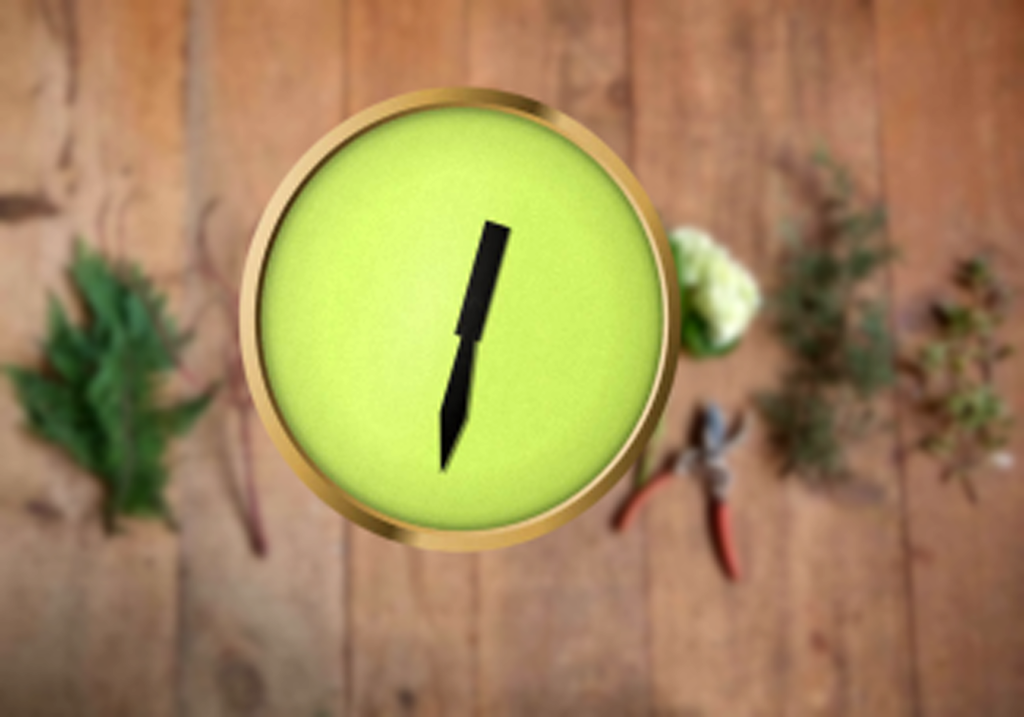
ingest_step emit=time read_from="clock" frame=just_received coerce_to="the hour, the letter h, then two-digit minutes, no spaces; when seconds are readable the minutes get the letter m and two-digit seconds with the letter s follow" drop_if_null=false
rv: 12h32
